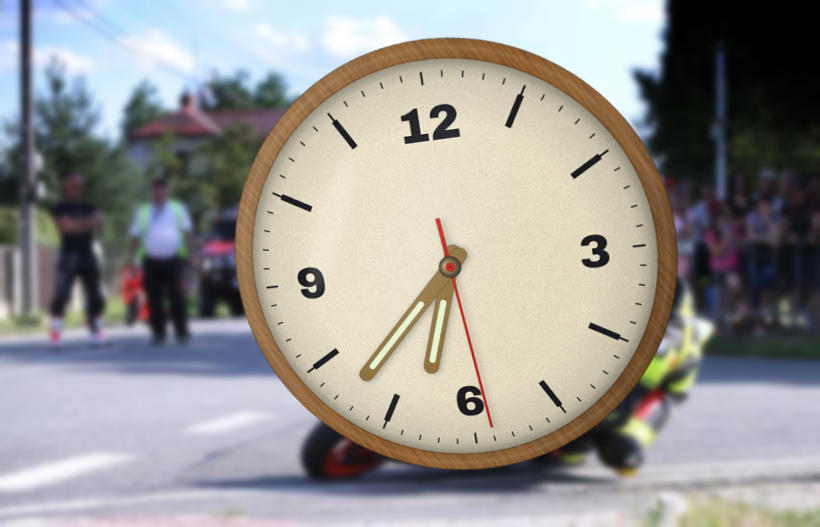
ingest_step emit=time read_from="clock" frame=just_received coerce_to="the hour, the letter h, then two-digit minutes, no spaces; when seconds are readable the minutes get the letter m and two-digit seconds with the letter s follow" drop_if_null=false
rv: 6h37m29s
